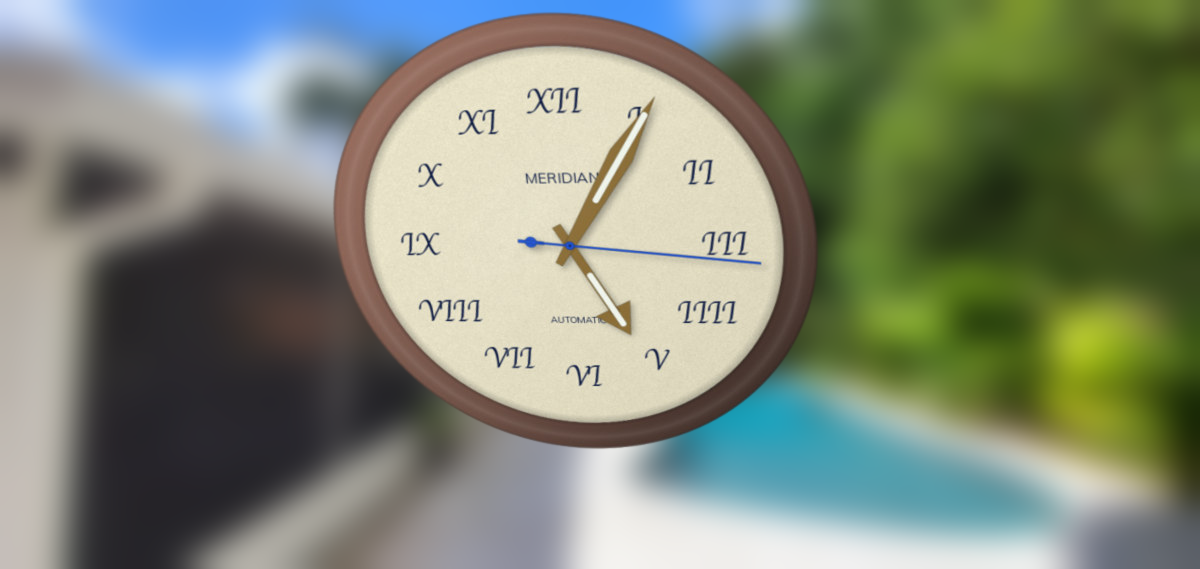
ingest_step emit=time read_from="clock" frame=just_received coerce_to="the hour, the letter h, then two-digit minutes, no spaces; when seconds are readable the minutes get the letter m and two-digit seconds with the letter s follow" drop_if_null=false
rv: 5h05m16s
